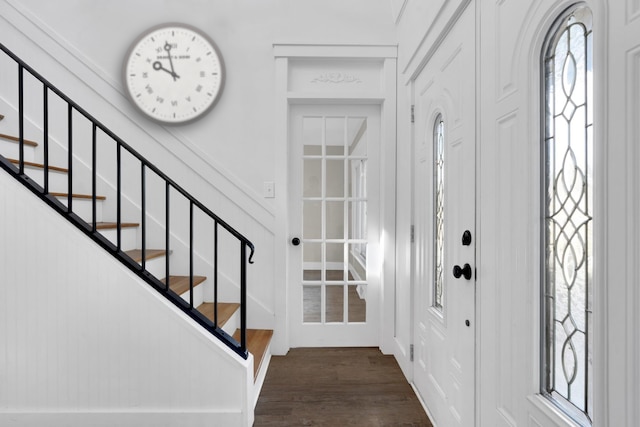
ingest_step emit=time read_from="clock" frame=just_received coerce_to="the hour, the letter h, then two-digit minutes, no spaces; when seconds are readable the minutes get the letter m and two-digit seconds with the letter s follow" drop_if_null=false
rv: 9h58
